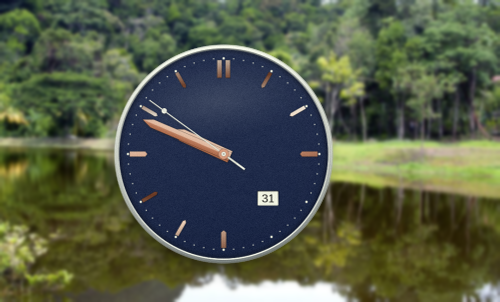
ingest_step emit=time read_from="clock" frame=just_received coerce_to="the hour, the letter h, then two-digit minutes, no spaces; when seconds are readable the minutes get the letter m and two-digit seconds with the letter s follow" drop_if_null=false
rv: 9h48m51s
